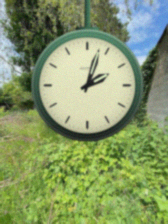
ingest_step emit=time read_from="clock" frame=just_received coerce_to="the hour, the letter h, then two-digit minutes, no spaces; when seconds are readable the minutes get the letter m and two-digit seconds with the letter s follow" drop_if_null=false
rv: 2h03
